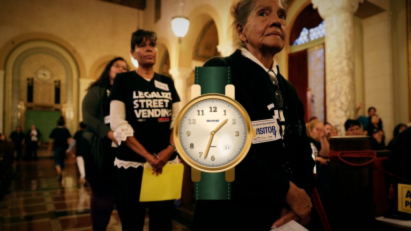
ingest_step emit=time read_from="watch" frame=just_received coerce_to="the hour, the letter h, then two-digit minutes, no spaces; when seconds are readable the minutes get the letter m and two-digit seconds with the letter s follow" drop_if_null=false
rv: 1h33
